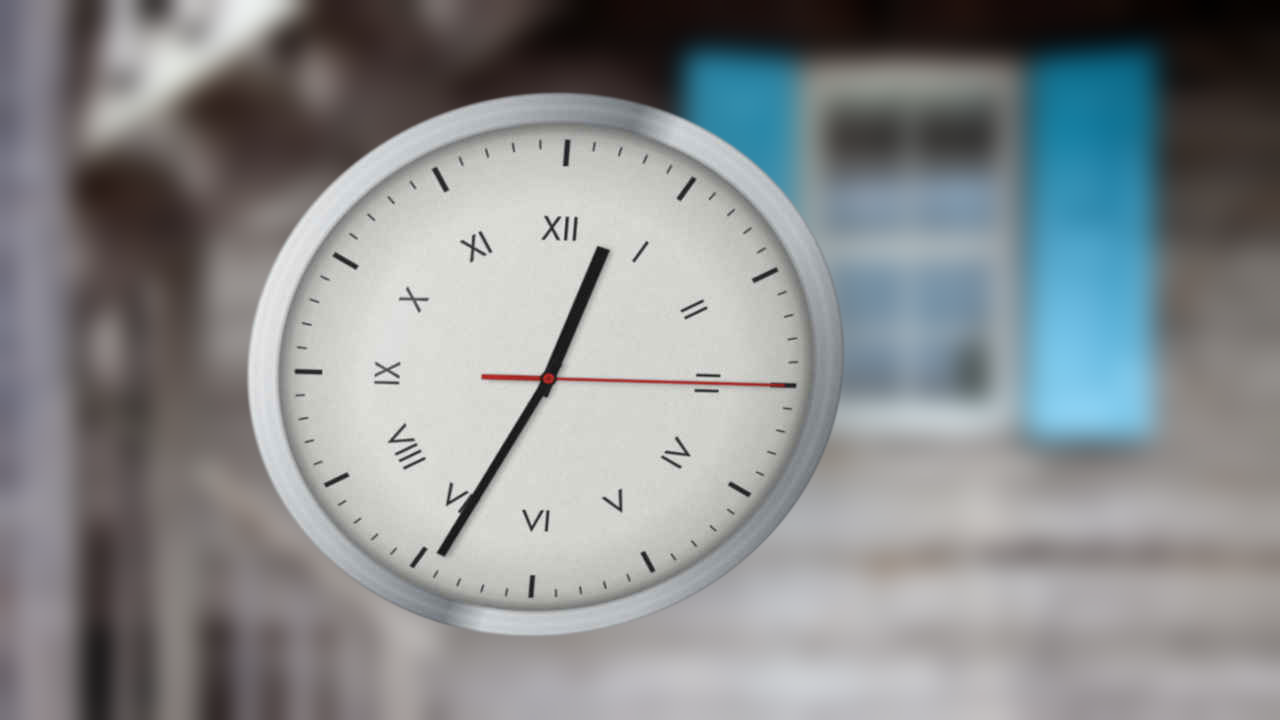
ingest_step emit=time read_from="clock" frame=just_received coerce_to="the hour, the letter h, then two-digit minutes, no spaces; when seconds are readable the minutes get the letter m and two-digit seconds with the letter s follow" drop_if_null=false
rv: 12h34m15s
